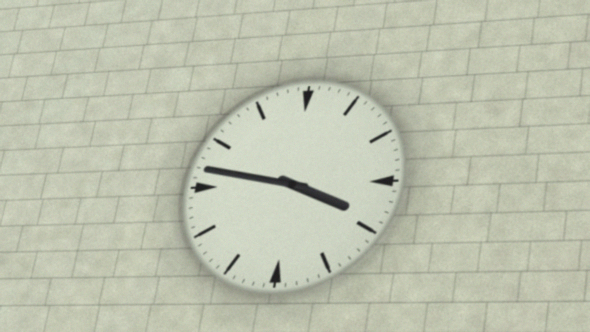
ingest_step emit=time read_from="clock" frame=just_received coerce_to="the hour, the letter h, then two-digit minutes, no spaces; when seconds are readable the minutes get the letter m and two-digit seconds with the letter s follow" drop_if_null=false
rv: 3h47
